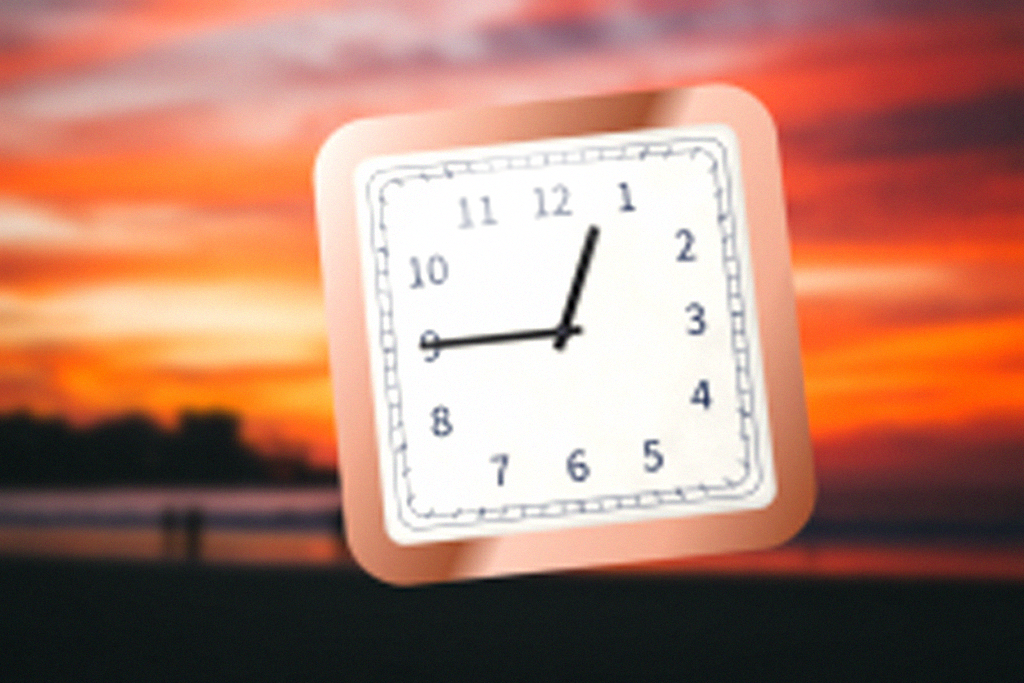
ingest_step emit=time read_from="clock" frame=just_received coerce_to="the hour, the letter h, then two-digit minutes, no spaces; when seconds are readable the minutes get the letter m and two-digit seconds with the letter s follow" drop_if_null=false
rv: 12h45
